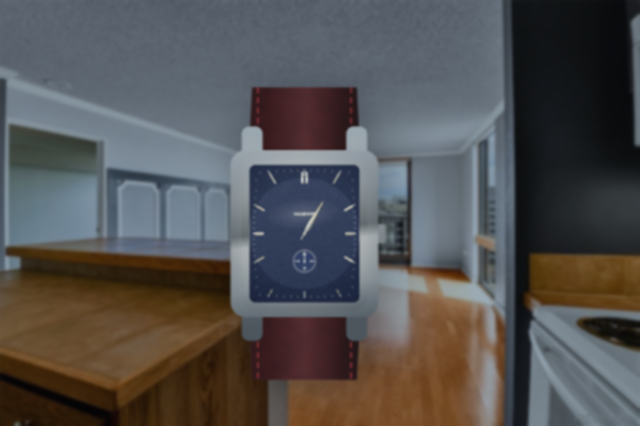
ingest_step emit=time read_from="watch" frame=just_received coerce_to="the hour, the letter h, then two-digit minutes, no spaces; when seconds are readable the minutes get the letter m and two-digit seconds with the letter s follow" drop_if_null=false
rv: 1h05
